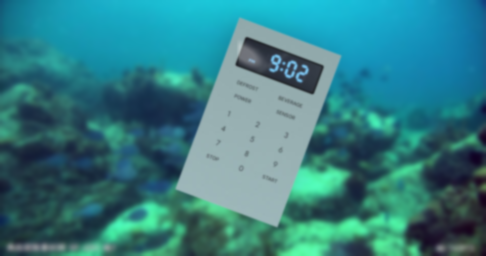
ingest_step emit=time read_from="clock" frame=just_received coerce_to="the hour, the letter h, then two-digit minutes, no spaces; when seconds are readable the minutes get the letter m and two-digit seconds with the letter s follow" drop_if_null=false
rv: 9h02
